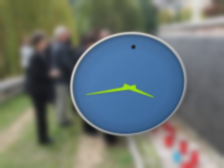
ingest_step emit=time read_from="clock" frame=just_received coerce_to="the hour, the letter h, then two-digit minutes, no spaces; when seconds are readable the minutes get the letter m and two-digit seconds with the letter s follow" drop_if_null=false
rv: 3h43
